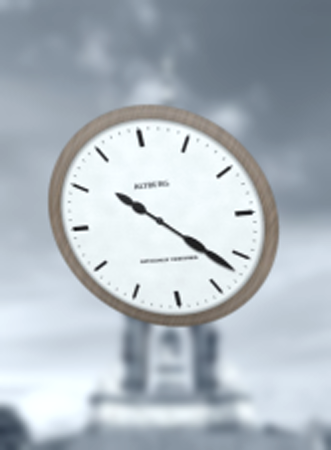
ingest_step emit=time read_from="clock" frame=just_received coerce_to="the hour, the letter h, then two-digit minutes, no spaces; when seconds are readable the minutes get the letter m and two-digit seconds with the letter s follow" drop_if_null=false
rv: 10h22
